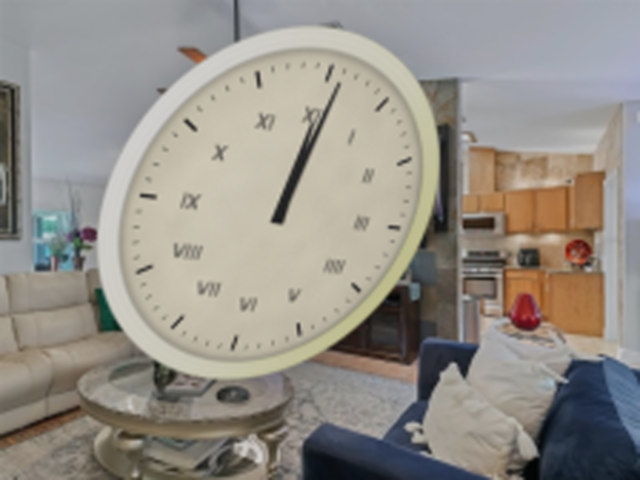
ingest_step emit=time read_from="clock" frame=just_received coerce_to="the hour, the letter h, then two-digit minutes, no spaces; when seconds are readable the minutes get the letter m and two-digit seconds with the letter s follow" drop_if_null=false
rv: 12h01
